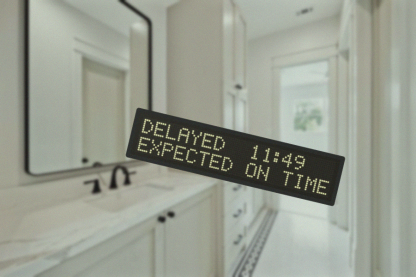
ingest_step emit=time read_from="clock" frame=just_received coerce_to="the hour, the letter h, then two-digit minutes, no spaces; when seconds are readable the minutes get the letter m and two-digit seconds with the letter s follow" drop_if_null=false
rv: 11h49
